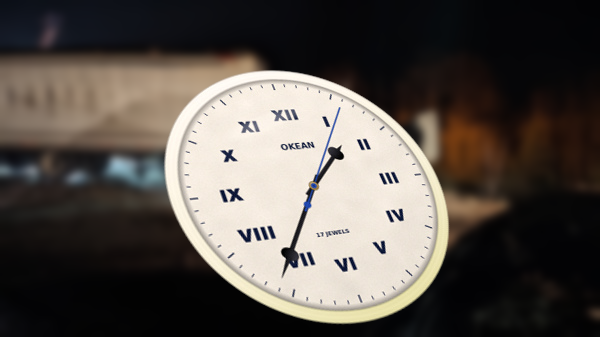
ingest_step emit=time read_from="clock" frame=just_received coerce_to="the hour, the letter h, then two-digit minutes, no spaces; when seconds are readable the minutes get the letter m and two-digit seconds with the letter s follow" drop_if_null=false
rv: 1h36m06s
